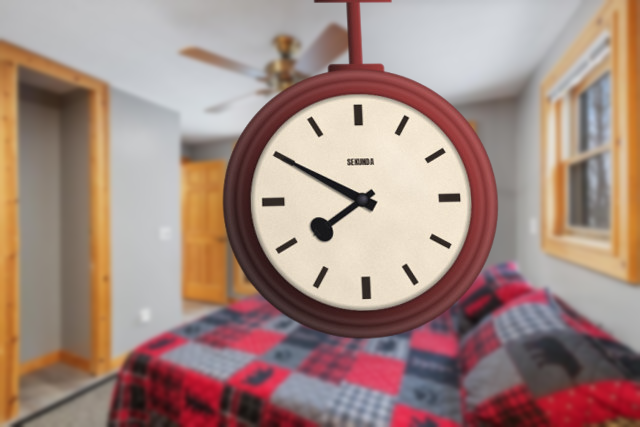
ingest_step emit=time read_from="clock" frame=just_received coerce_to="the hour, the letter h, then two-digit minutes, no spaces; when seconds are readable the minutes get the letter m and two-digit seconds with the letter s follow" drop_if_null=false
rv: 7h50
